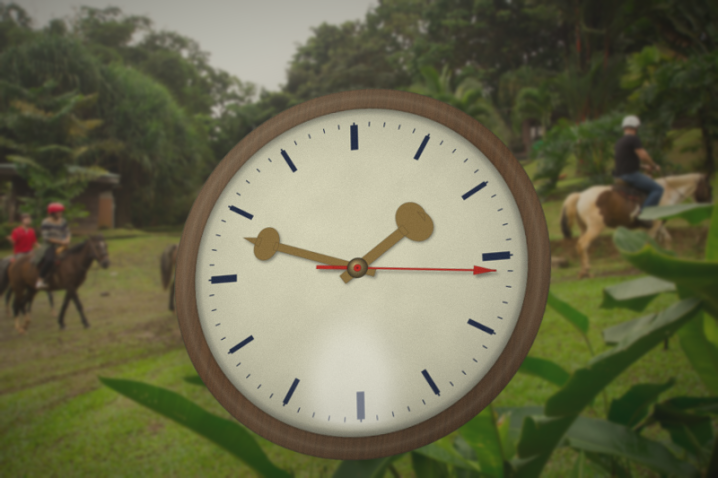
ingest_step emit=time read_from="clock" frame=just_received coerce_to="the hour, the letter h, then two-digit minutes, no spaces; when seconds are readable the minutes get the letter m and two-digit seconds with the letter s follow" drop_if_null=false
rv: 1h48m16s
